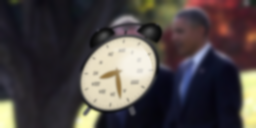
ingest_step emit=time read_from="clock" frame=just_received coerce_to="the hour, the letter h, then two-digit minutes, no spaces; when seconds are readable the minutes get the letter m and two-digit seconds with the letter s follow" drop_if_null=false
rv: 8h27
